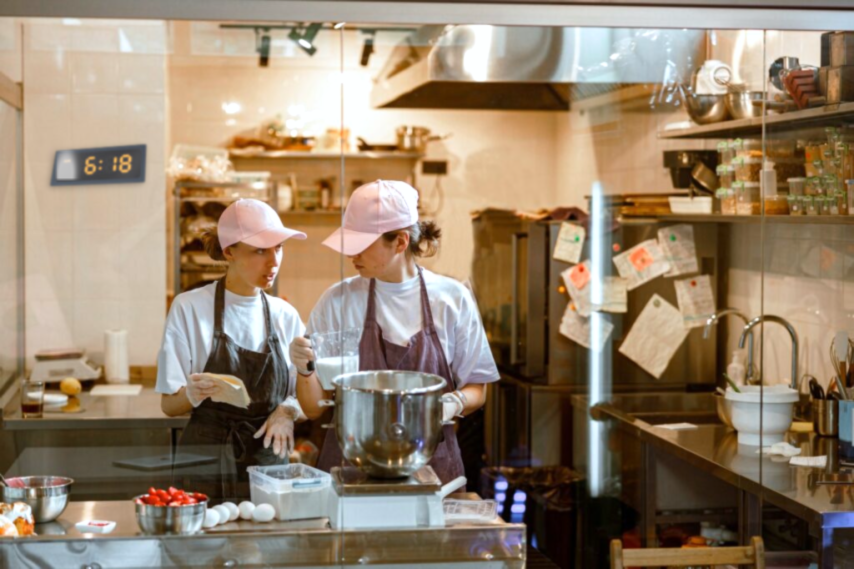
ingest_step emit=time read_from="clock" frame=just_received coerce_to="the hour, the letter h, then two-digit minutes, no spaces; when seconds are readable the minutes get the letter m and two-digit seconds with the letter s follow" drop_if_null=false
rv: 6h18
